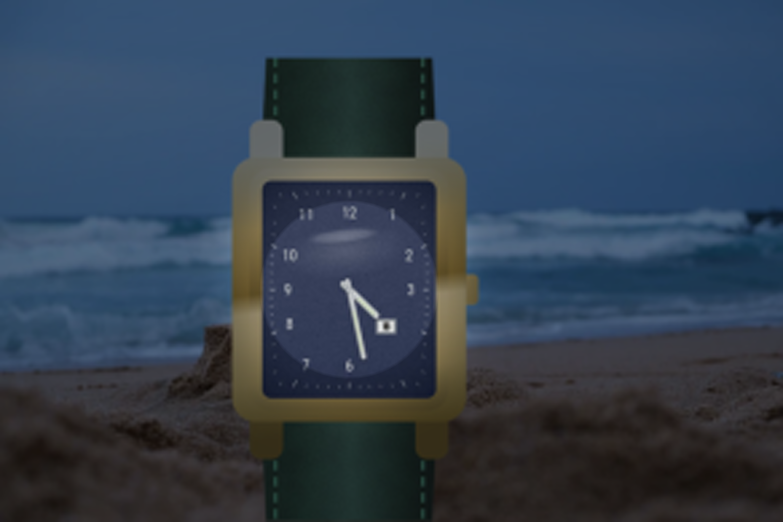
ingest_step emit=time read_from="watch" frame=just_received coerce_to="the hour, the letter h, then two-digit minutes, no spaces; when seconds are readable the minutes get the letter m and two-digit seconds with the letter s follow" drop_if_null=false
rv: 4h28
